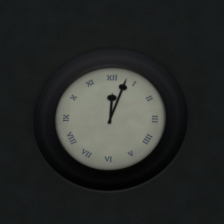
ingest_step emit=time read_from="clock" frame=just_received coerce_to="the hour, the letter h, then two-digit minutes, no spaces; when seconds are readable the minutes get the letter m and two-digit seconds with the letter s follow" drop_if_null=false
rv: 12h03
